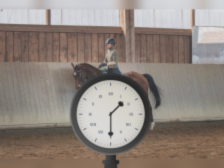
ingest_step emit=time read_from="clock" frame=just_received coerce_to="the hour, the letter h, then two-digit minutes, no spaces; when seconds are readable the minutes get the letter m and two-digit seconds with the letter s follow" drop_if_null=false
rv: 1h30
